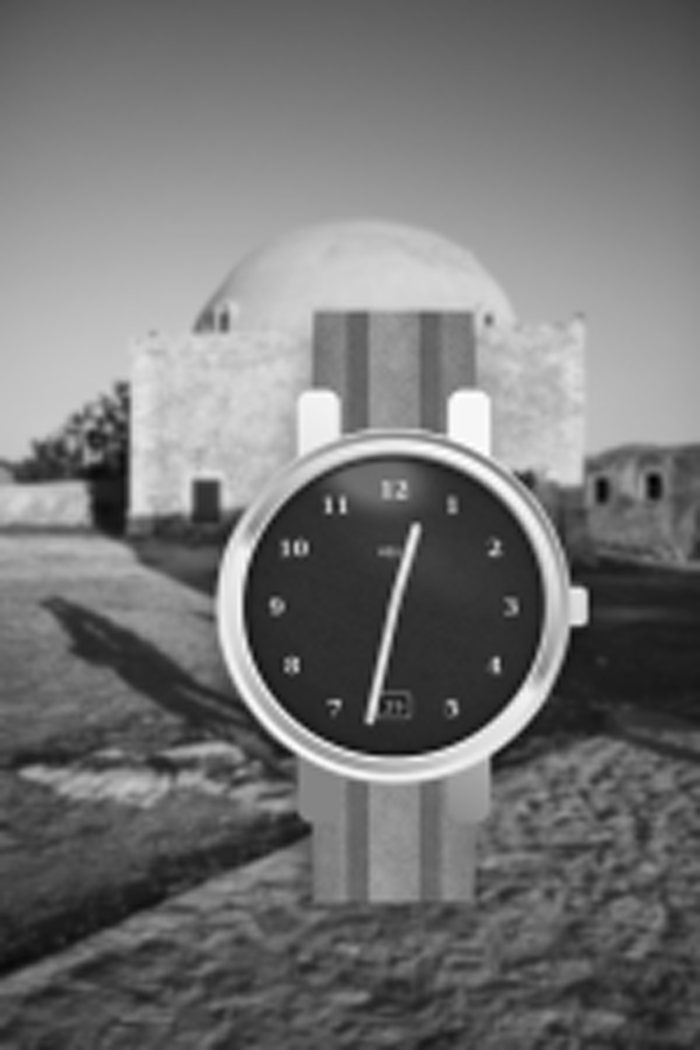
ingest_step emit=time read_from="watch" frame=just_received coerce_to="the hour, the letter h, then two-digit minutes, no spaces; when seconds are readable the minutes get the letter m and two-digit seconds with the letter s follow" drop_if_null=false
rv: 12h32
